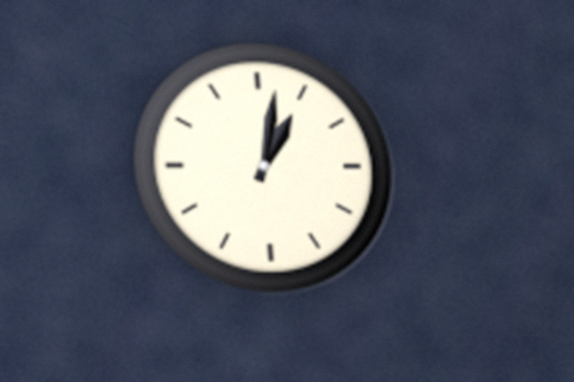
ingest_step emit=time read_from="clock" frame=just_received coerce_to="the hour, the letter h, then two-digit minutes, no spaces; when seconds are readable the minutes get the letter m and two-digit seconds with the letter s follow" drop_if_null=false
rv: 1h02
